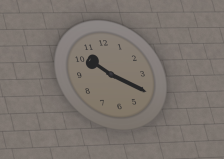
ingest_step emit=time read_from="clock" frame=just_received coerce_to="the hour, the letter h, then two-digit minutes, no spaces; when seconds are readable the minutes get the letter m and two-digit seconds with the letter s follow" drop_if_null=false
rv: 10h20
